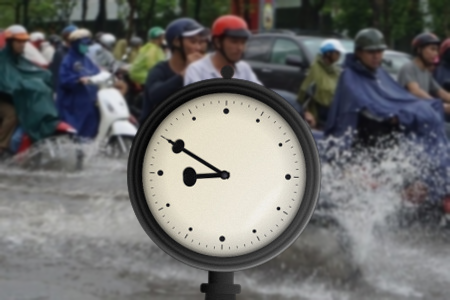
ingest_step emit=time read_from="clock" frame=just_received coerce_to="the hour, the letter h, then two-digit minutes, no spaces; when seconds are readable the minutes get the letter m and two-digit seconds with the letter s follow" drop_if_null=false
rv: 8h50
